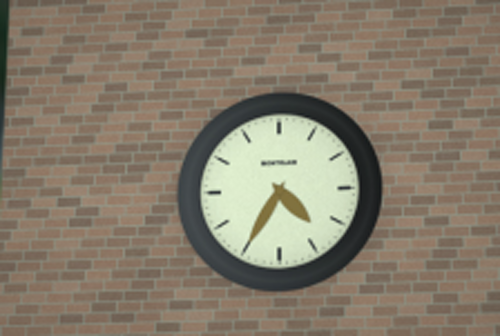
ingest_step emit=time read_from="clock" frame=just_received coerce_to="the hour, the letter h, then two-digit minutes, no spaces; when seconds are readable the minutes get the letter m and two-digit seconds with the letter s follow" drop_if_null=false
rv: 4h35
